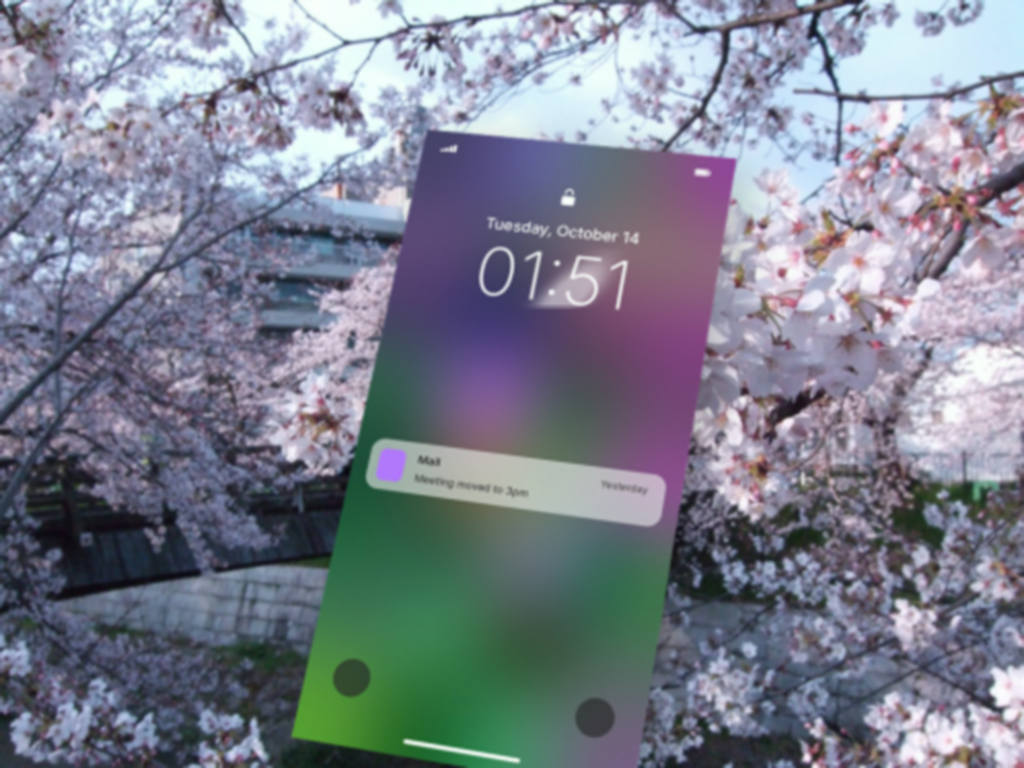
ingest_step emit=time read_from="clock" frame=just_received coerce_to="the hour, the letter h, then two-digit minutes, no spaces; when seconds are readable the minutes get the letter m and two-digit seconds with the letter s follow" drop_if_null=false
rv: 1h51
